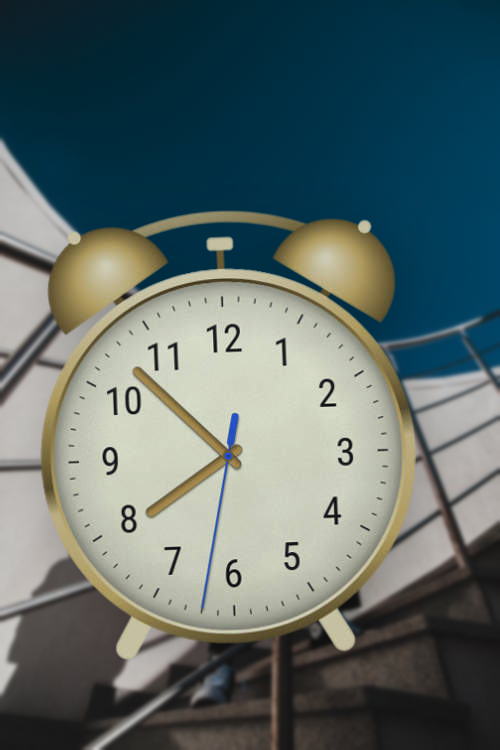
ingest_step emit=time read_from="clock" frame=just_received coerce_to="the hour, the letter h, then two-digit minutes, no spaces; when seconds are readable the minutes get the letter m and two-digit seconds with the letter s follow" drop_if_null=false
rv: 7h52m32s
